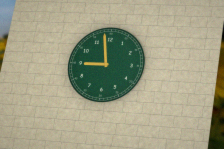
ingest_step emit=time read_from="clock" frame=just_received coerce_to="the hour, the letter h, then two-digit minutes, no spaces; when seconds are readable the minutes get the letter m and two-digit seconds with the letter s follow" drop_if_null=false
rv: 8h58
